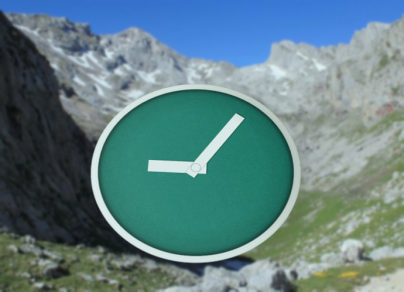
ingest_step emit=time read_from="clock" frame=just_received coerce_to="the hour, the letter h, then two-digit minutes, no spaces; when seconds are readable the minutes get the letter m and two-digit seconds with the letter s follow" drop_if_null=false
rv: 9h06
